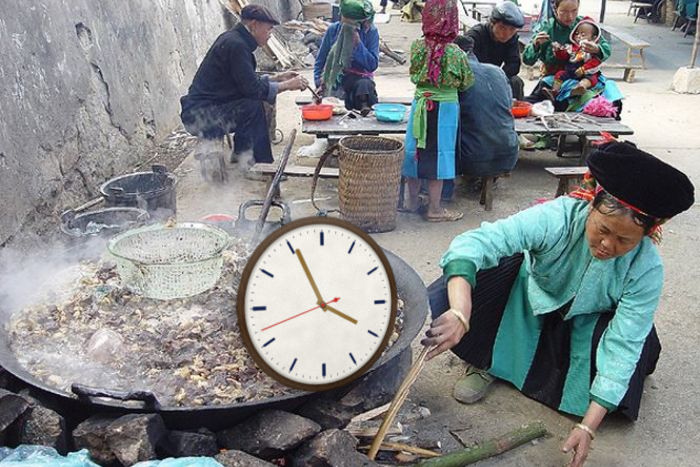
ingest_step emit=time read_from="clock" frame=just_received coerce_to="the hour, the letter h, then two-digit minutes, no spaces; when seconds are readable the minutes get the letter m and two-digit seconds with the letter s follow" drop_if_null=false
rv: 3h55m42s
